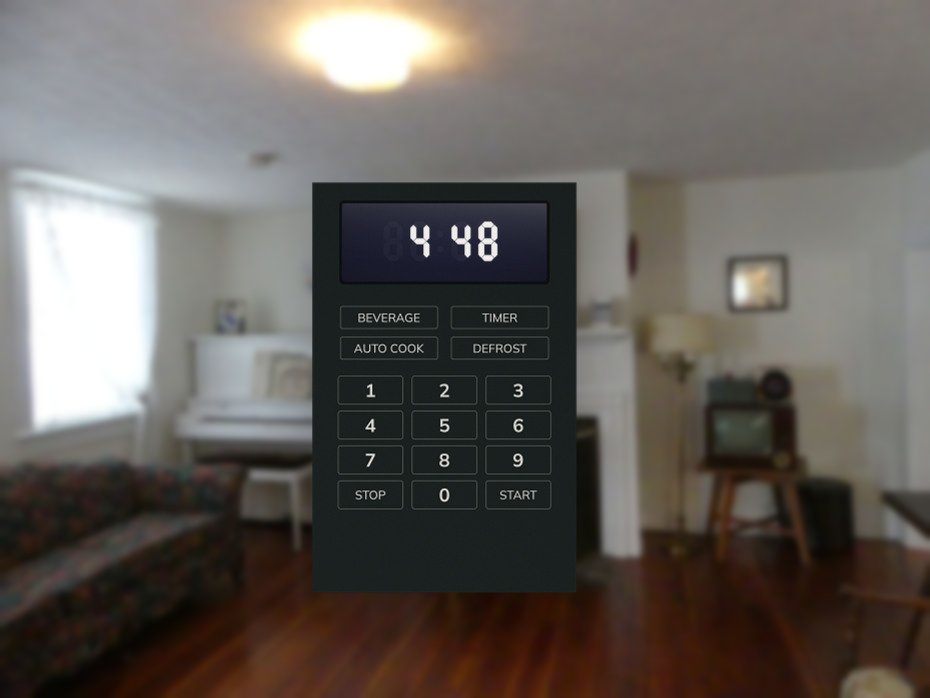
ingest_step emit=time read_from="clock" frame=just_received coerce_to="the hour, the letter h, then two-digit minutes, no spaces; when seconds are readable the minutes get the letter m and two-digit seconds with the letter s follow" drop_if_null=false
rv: 4h48
